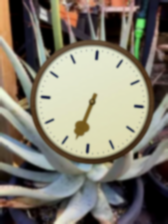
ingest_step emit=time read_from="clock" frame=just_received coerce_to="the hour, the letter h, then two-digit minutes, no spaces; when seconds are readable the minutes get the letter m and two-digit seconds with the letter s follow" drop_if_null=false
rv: 6h33
